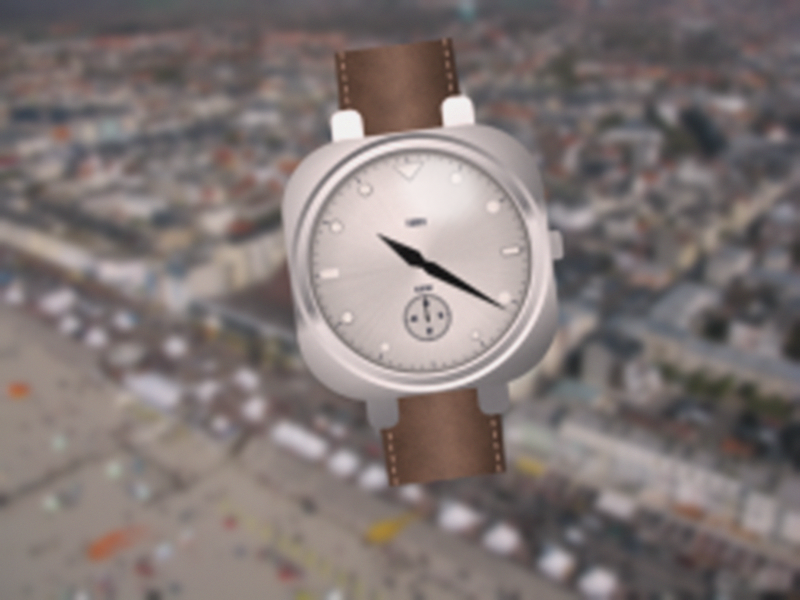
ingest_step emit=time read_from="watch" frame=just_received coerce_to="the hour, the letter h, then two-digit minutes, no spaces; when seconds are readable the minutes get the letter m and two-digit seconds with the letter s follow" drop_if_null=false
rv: 10h21
